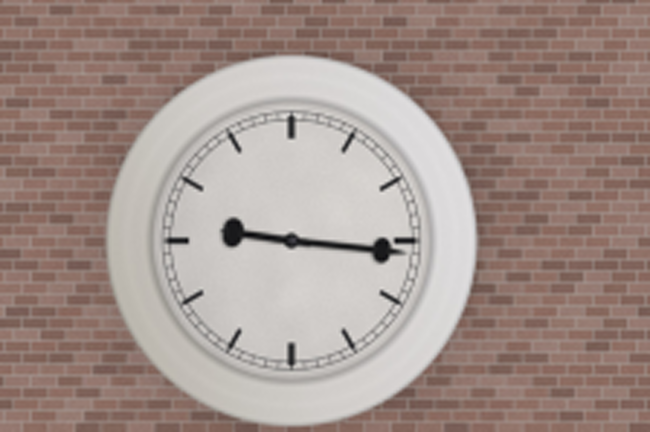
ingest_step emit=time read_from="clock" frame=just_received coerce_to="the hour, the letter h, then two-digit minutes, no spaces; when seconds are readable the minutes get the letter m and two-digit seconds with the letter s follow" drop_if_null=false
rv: 9h16
